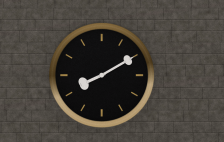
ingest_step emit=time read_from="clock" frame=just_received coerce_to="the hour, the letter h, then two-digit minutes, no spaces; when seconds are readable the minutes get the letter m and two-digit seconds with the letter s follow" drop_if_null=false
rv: 8h10
